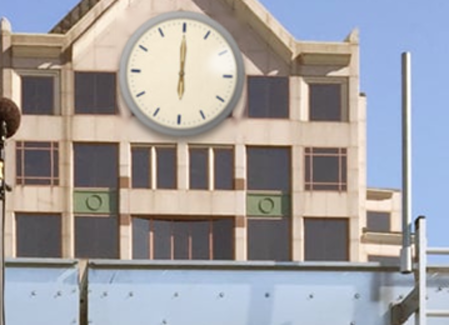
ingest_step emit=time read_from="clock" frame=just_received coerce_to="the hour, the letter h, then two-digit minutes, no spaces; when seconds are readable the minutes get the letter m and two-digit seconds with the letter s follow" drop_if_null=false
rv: 6h00
